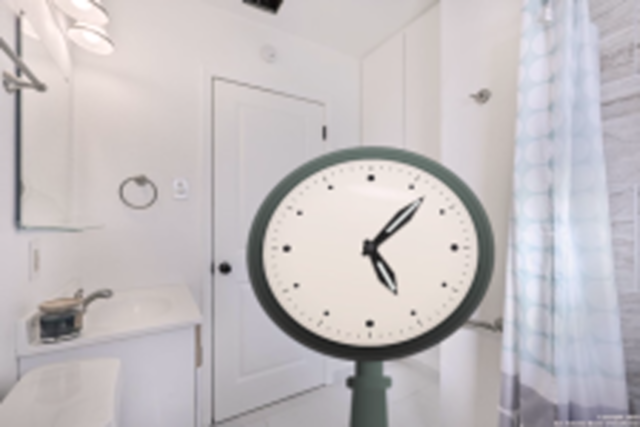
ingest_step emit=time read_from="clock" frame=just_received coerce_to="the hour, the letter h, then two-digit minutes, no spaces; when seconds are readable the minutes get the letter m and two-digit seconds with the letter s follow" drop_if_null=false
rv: 5h07
